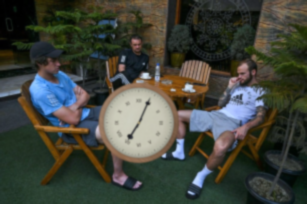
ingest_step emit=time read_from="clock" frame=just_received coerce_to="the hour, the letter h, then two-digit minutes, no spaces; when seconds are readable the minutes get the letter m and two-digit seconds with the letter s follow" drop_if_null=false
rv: 7h04
